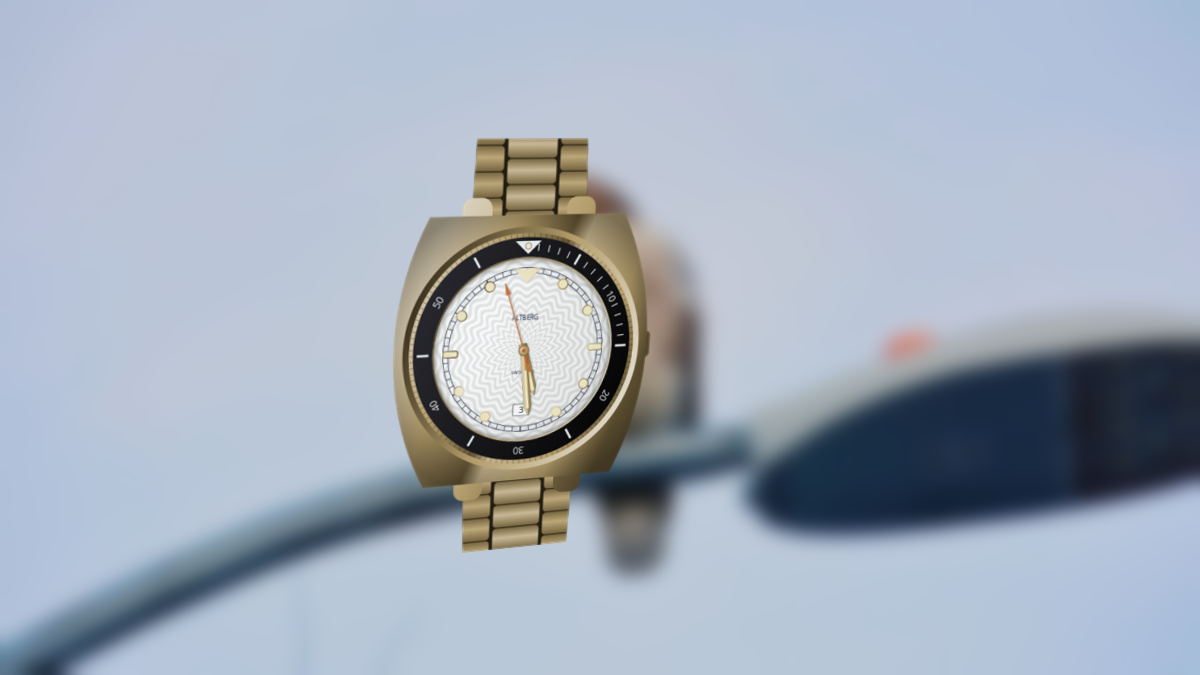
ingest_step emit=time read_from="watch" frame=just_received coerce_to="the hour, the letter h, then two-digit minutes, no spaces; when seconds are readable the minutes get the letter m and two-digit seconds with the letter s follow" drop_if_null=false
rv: 5h28m57s
